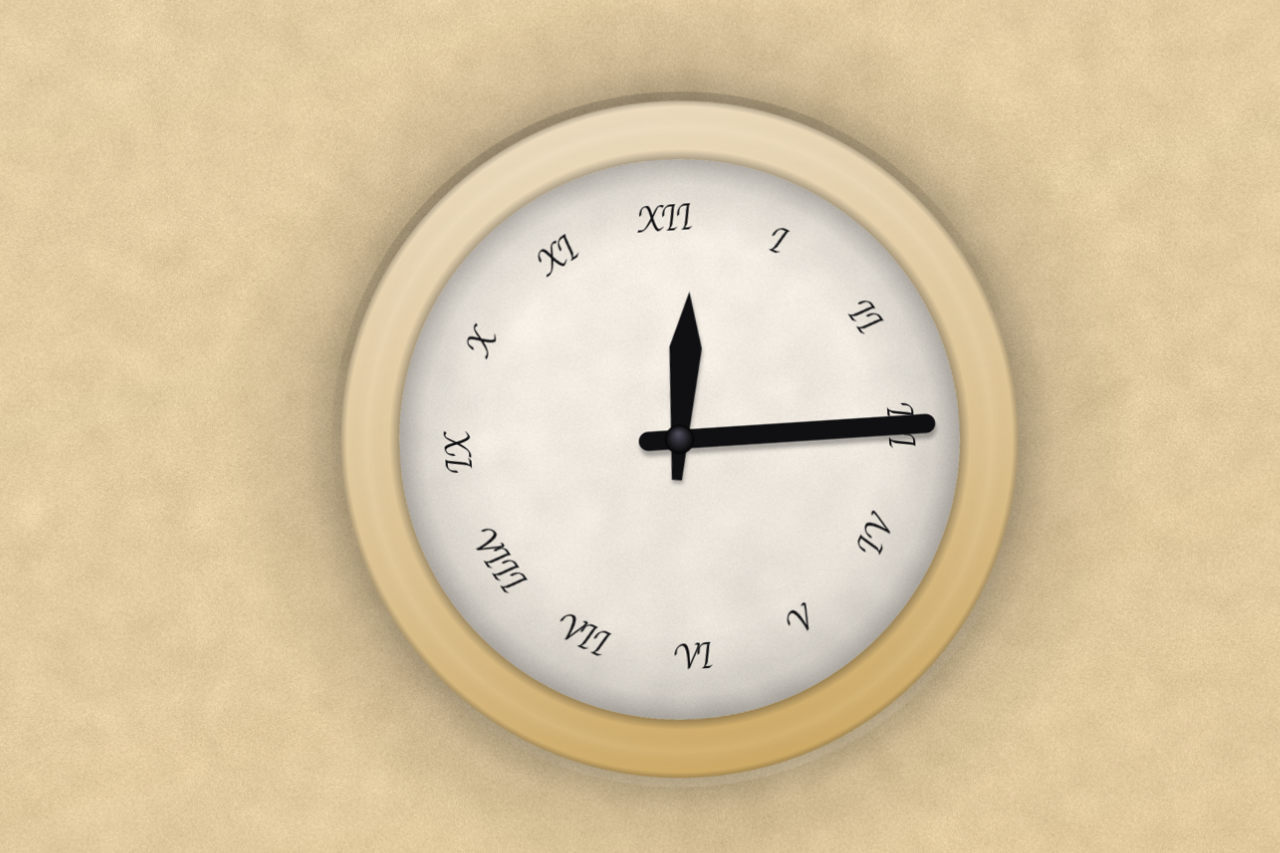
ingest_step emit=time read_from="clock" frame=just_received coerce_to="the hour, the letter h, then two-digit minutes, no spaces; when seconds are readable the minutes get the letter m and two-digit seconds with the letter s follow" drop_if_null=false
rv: 12h15
